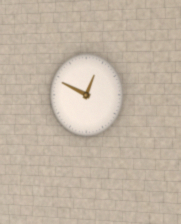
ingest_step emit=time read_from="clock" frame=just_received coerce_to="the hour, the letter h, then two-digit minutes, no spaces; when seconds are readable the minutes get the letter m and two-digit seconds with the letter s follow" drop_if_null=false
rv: 12h49
